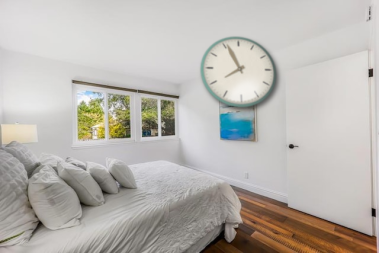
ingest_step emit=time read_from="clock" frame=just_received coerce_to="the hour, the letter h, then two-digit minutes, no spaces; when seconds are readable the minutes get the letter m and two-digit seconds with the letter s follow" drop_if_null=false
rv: 7h56
